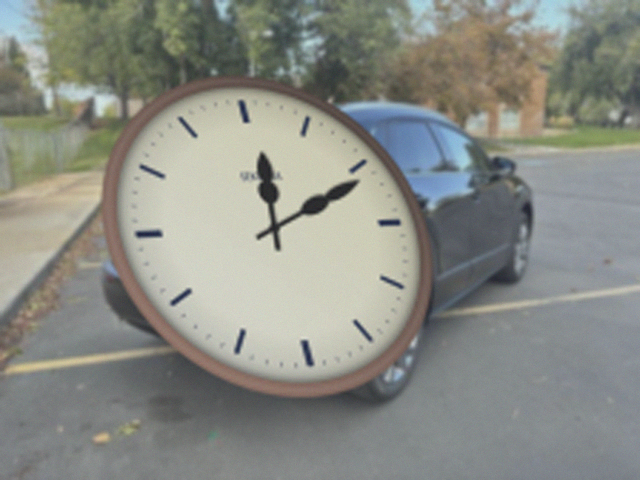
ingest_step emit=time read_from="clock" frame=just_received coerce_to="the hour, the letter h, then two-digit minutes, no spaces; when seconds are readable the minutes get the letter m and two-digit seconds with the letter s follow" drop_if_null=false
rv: 12h11
